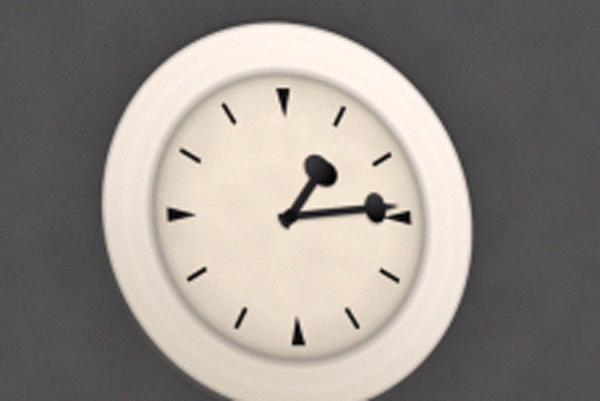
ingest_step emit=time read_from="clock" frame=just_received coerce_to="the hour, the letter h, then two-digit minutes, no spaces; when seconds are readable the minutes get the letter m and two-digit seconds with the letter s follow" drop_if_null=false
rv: 1h14
